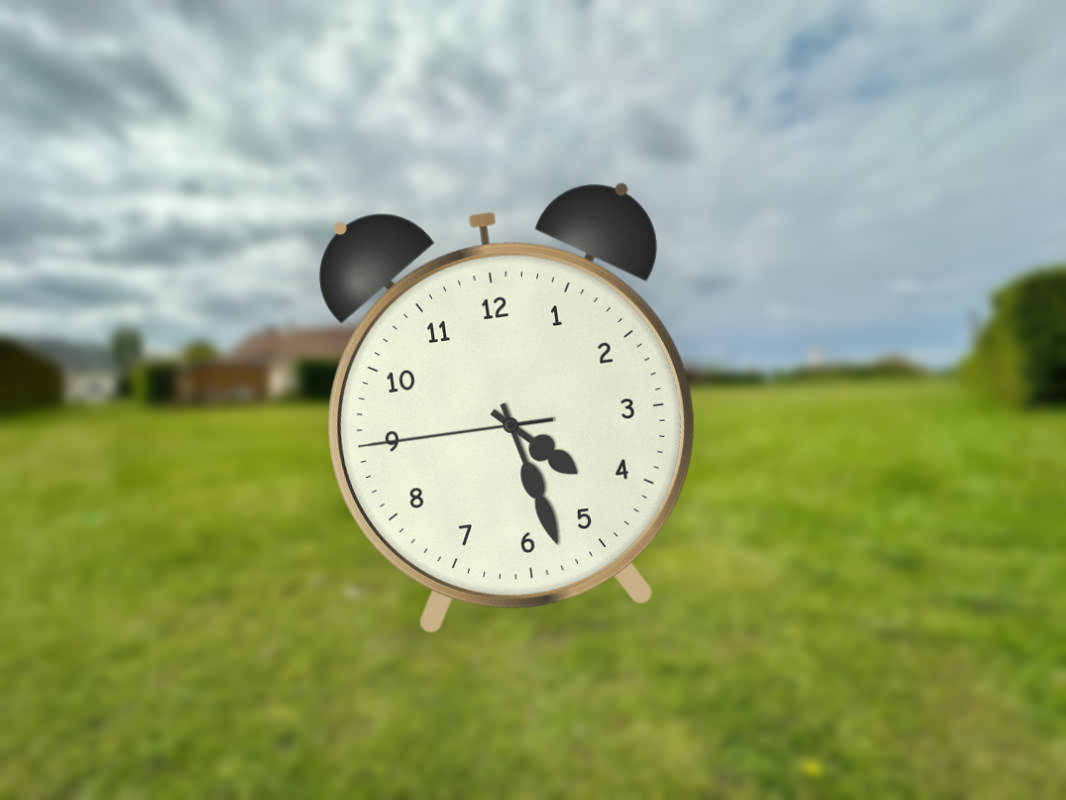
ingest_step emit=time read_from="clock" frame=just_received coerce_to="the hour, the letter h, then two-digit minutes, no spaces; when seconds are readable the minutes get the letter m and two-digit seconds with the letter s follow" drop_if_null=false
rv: 4h27m45s
